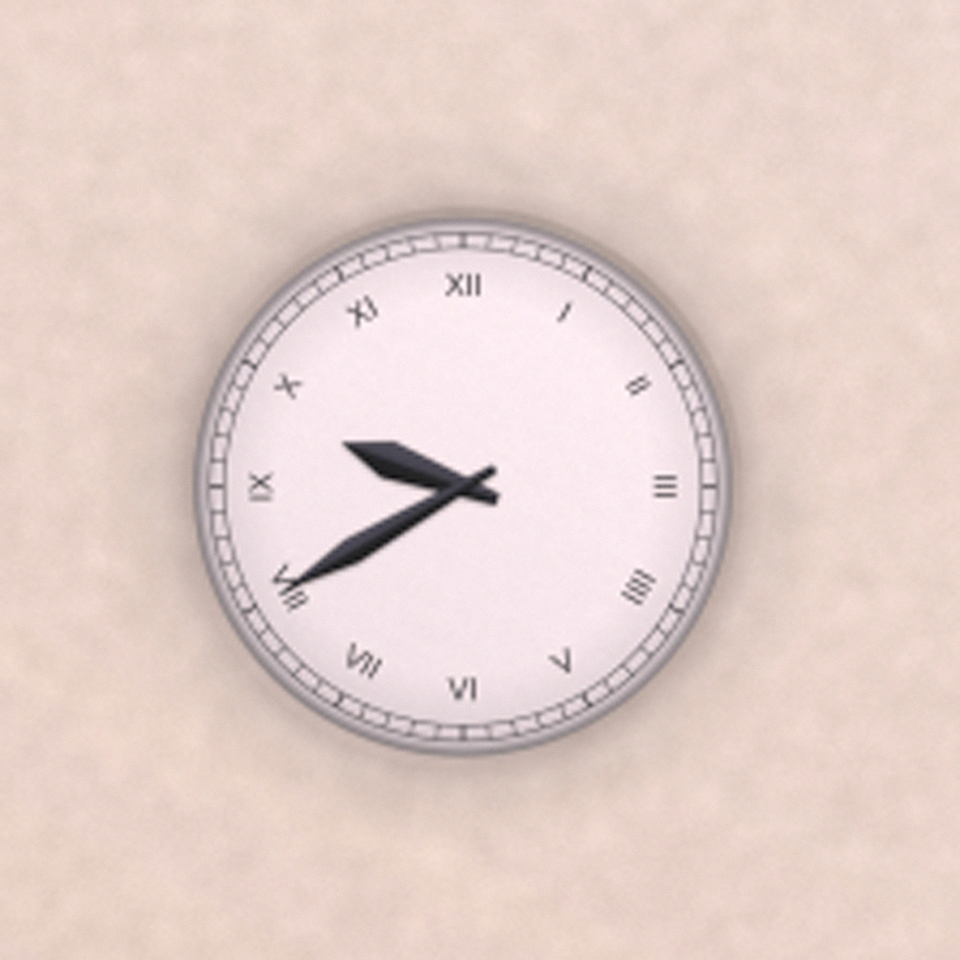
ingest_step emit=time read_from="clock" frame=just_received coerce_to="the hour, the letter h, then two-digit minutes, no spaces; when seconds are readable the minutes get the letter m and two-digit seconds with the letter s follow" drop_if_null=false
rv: 9h40
